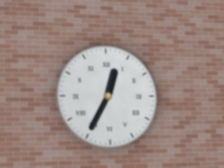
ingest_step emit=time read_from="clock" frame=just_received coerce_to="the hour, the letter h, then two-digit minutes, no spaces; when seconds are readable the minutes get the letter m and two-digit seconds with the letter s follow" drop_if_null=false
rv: 12h35
